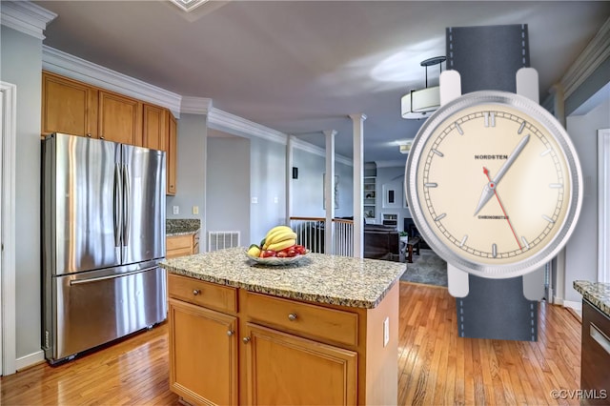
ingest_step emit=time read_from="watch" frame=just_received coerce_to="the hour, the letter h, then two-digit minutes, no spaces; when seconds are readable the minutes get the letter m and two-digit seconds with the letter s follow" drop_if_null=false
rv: 7h06m26s
